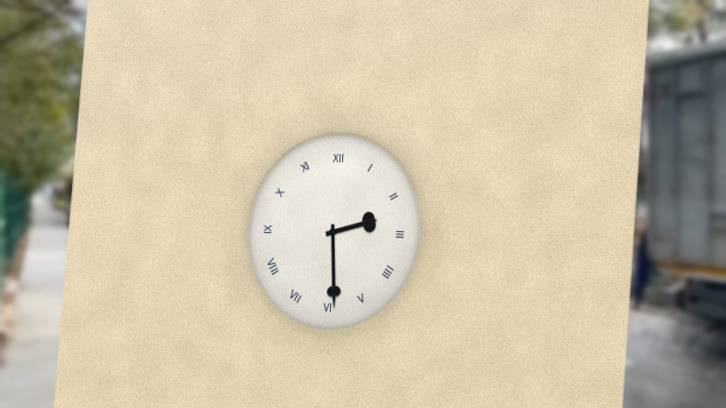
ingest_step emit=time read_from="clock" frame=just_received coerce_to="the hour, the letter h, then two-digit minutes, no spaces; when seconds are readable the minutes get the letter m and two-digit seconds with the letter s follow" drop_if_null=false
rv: 2h29
